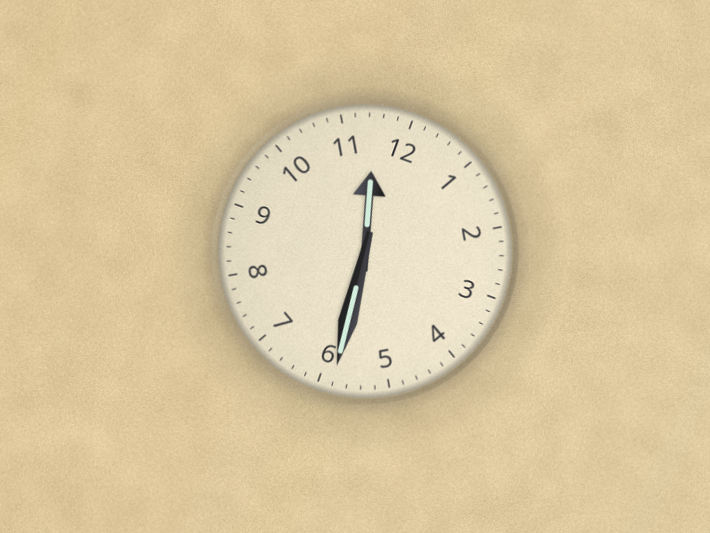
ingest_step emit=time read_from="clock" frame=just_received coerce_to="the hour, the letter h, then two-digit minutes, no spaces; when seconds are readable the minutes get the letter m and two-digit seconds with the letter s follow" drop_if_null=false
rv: 11h29
